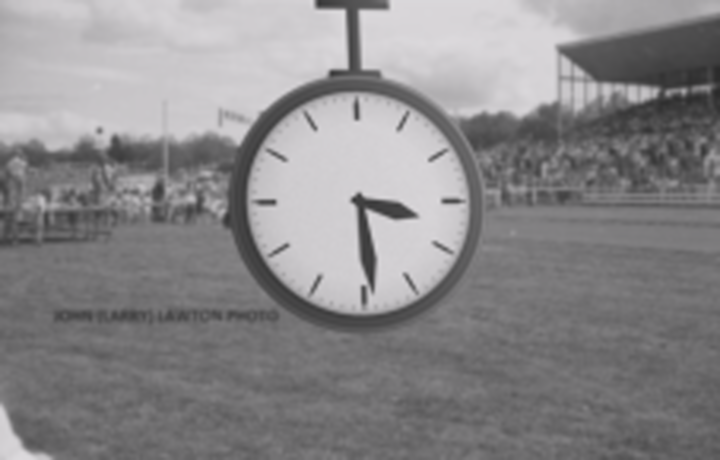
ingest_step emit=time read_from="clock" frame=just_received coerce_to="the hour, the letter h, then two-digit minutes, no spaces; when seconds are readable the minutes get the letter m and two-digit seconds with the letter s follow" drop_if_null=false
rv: 3h29
